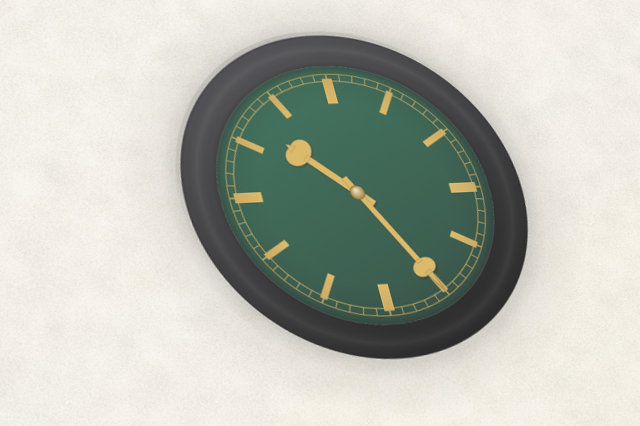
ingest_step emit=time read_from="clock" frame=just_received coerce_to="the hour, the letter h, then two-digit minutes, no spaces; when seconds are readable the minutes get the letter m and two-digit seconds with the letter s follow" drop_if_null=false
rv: 10h25
